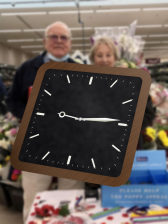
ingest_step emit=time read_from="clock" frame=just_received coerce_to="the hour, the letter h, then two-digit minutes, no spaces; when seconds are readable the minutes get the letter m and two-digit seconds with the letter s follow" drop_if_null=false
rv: 9h14
